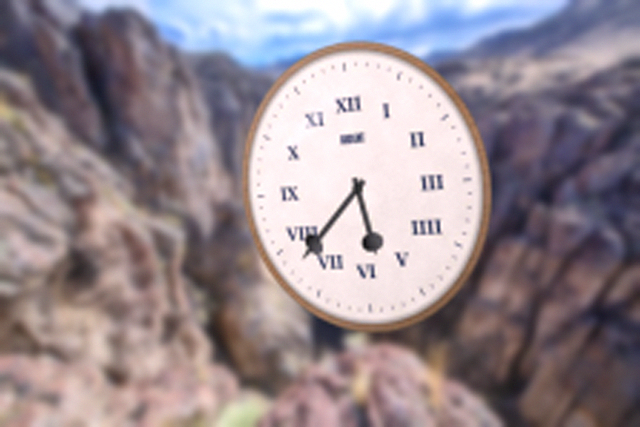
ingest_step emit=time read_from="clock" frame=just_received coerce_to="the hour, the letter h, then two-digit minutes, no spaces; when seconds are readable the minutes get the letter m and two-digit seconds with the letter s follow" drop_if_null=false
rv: 5h38
